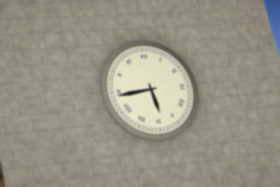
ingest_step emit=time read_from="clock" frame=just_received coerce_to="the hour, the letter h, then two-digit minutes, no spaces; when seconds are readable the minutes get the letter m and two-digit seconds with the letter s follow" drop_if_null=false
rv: 5h44
